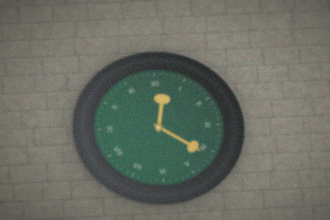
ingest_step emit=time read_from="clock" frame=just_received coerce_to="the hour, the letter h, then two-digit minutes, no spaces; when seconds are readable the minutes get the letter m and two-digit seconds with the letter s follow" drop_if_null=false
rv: 12h21
